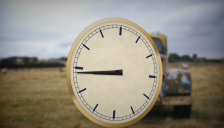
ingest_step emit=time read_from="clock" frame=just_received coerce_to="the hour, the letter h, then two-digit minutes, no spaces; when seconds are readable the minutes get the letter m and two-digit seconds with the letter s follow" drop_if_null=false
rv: 8h44
